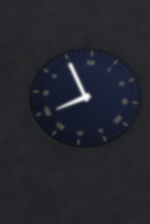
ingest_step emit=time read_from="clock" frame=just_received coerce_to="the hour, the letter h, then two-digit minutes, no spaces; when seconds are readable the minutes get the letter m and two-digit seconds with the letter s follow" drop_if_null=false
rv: 7h55
